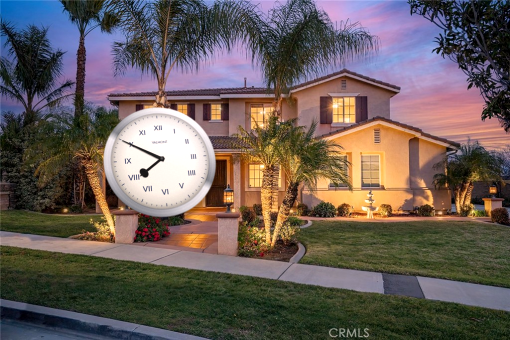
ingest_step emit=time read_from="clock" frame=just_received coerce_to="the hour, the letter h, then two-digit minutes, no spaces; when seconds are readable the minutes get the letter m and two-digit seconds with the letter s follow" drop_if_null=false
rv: 7h50
